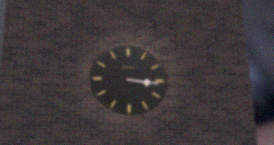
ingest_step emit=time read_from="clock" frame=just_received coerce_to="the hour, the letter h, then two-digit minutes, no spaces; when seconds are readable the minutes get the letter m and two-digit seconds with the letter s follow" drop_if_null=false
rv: 3h16
